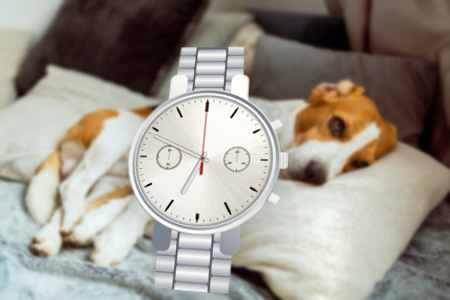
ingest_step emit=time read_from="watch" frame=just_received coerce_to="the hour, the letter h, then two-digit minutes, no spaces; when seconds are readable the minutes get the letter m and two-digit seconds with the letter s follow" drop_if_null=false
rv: 6h49
